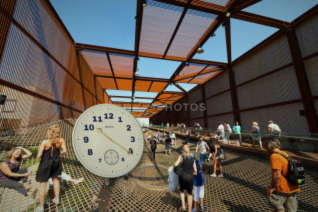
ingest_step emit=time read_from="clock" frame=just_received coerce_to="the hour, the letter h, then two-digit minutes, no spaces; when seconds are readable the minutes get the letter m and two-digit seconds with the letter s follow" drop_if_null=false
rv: 10h21
